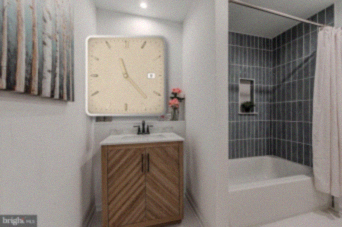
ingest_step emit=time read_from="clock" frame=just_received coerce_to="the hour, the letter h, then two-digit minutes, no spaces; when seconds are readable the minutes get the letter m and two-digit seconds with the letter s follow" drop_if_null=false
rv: 11h23
